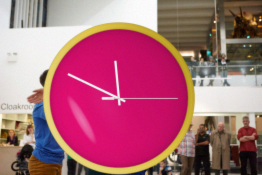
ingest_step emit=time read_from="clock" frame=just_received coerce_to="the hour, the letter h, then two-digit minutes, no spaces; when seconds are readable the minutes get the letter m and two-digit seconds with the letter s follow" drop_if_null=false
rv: 11h49m15s
